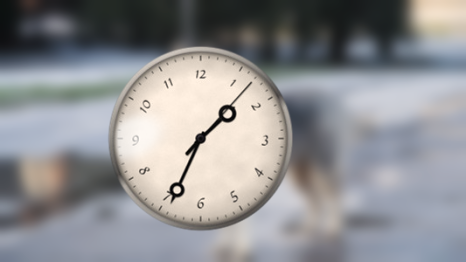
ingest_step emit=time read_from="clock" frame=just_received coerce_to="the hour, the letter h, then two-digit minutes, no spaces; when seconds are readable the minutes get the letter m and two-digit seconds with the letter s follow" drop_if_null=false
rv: 1h34m07s
